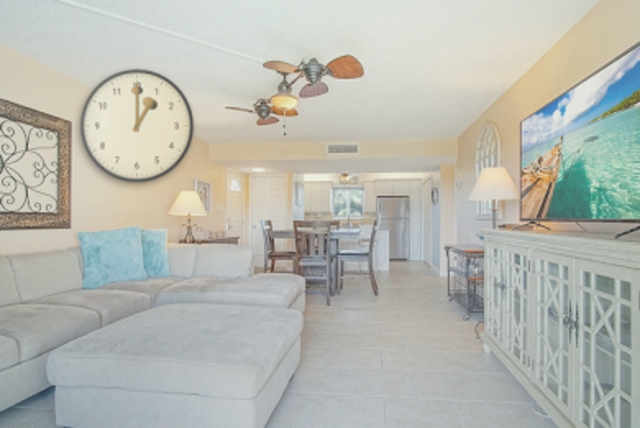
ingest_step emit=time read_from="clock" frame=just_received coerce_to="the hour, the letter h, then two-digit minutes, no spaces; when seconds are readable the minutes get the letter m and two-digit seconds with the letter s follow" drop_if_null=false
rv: 1h00
